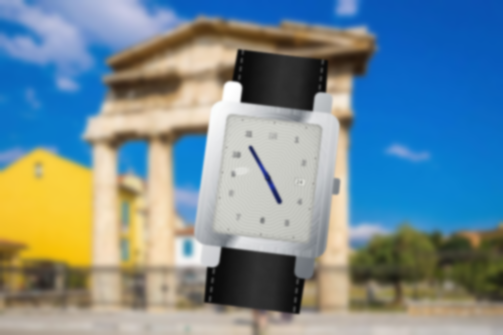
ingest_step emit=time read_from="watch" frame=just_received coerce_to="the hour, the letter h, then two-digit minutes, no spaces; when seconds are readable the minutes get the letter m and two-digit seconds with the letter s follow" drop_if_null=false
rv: 4h54
